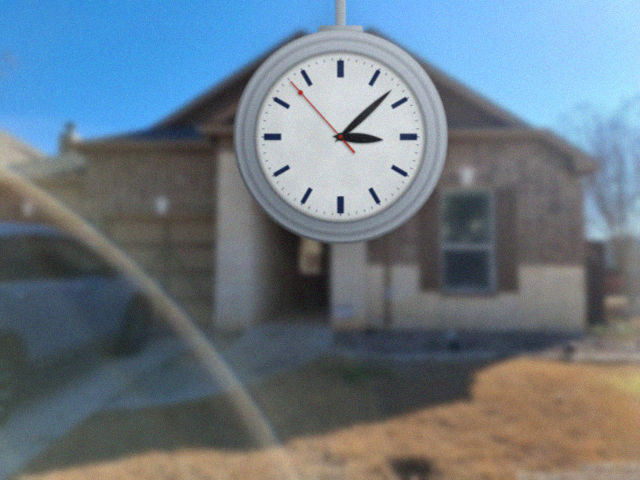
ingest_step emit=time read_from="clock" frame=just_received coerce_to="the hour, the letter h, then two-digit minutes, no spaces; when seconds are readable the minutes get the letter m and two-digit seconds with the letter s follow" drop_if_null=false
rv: 3h07m53s
